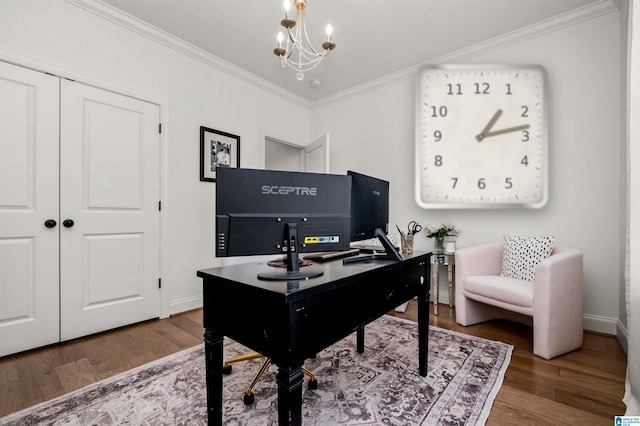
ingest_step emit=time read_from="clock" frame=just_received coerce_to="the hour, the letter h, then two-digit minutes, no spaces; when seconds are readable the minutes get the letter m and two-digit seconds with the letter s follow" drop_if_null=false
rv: 1h13
